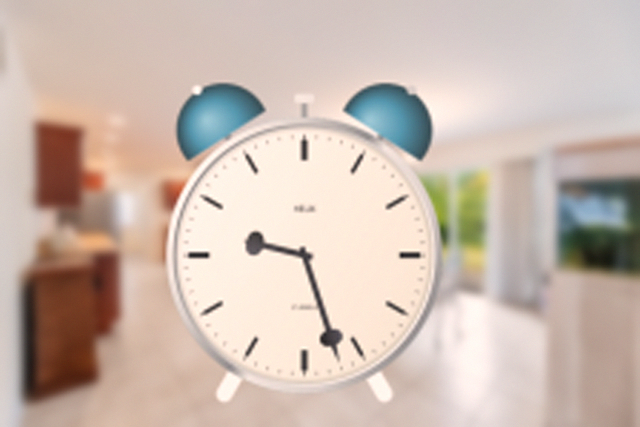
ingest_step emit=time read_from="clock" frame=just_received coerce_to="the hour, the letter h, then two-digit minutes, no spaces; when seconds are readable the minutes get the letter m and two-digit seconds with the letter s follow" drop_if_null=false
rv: 9h27
